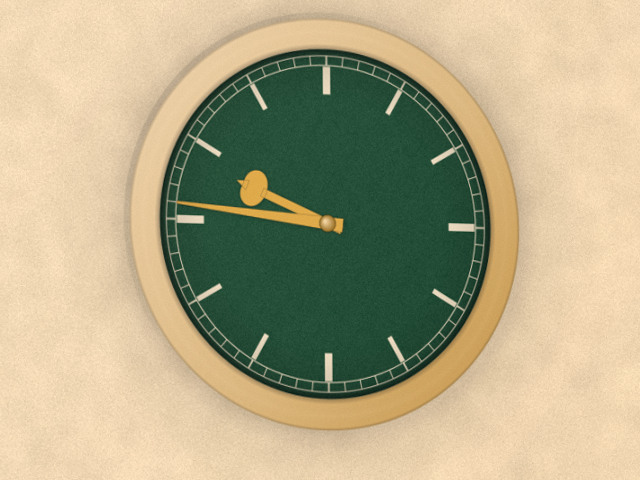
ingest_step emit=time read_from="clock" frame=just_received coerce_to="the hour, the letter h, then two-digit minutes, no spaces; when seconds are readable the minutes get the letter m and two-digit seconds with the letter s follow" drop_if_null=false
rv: 9h46
